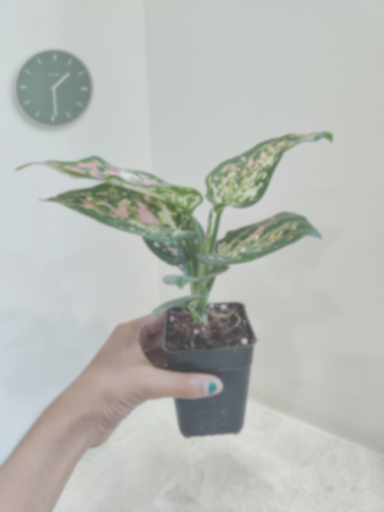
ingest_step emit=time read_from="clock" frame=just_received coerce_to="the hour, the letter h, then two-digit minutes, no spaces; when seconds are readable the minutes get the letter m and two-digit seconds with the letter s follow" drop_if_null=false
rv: 1h29
